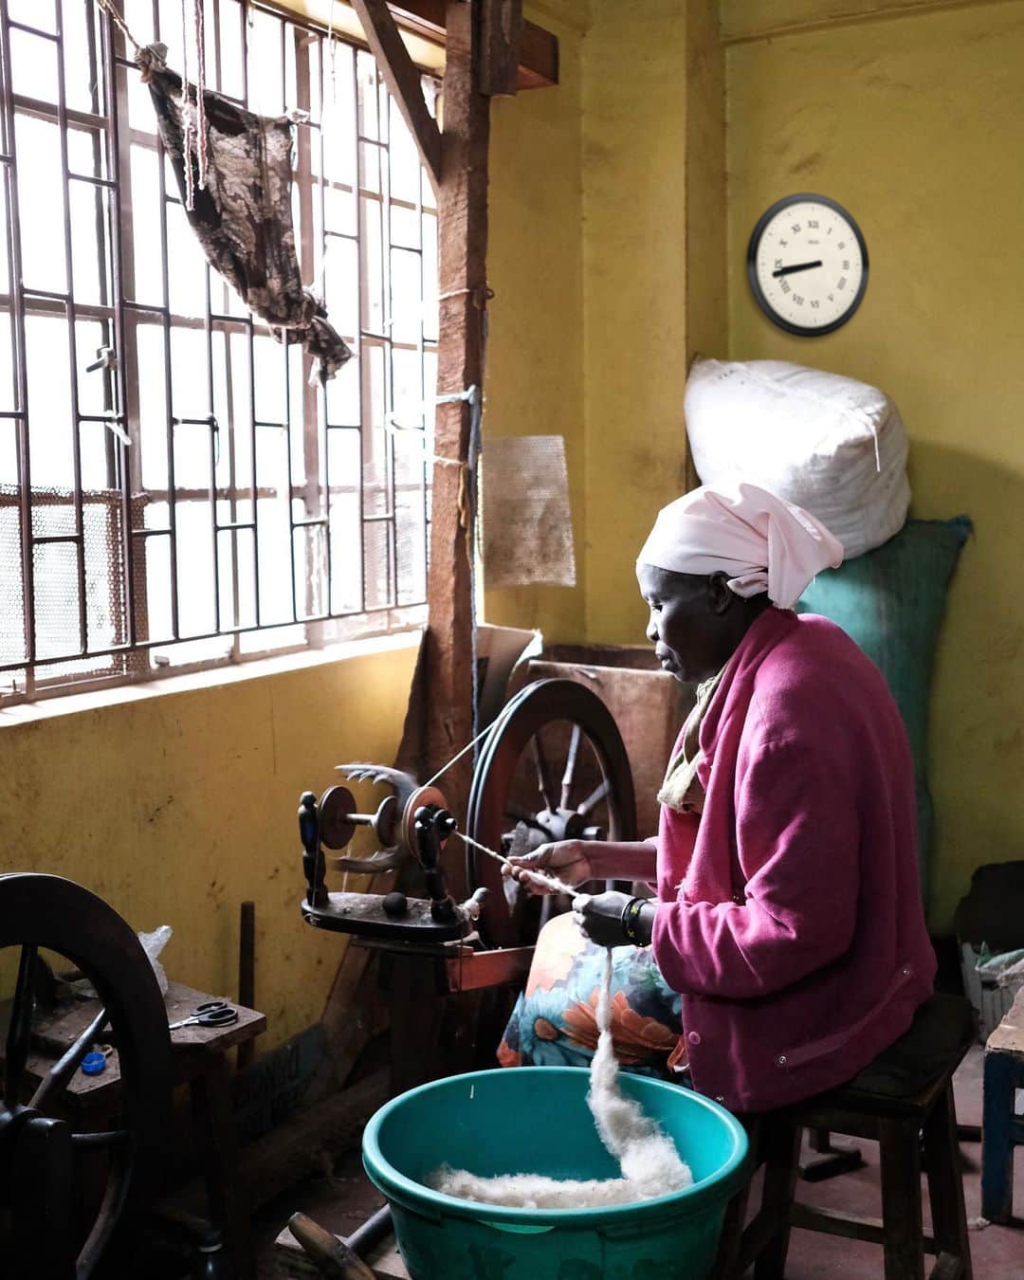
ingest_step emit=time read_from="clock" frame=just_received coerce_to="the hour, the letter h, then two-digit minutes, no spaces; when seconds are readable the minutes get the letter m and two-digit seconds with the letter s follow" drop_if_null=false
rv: 8h43
